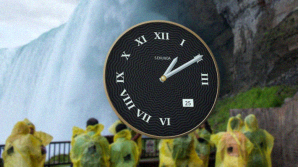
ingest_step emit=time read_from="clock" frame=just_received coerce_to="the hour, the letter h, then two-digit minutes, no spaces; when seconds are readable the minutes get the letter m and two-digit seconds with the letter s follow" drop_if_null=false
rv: 1h10
